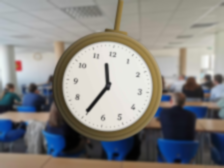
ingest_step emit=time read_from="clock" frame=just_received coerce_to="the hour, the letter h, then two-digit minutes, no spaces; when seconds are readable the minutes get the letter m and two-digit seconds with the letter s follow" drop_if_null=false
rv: 11h35
